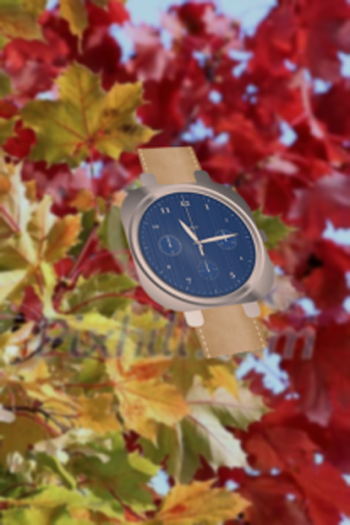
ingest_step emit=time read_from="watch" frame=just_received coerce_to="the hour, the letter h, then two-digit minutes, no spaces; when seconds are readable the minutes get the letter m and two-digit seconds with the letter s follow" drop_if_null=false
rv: 11h14
